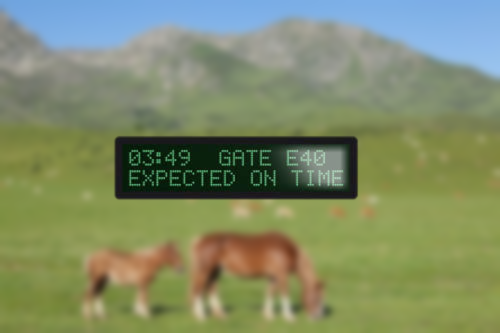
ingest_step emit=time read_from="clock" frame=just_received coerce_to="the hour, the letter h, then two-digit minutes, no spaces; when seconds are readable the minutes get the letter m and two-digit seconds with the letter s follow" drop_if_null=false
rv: 3h49
